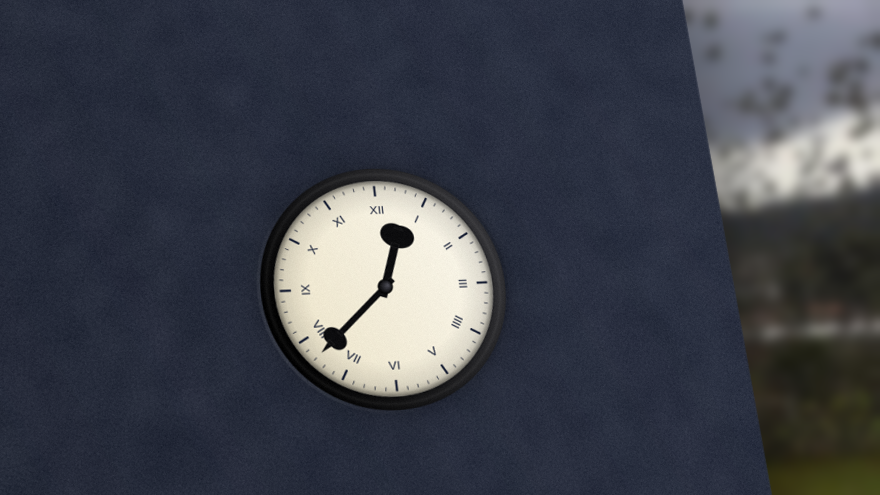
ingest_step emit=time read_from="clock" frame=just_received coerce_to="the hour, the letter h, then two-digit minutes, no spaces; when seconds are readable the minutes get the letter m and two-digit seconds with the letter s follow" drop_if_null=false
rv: 12h38
